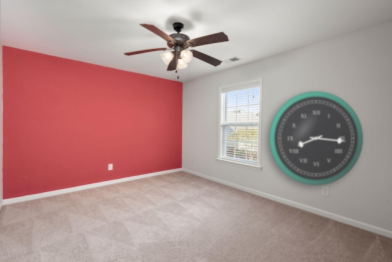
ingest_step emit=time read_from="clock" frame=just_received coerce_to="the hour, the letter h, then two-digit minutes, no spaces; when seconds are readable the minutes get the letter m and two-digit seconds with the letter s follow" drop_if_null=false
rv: 8h16
